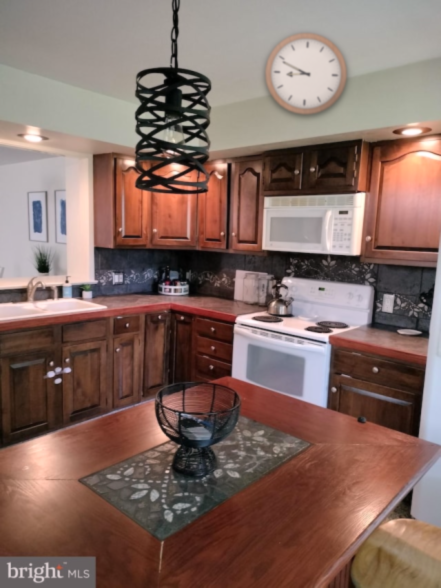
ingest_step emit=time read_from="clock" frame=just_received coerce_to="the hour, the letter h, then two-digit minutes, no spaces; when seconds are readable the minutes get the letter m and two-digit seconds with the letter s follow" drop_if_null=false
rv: 8h49
